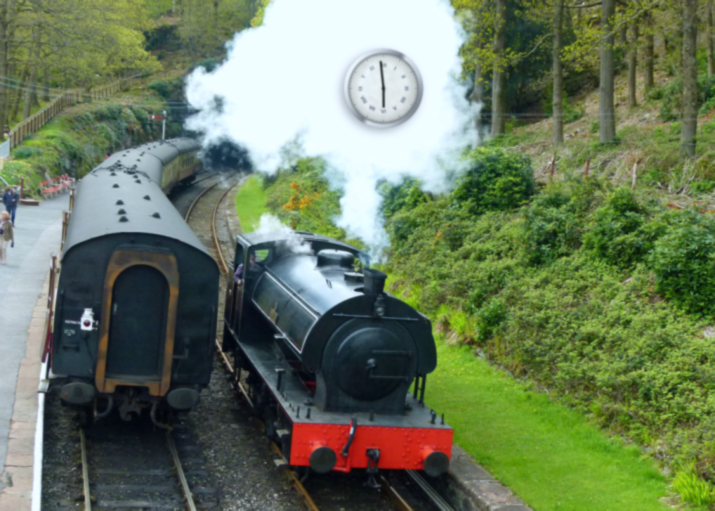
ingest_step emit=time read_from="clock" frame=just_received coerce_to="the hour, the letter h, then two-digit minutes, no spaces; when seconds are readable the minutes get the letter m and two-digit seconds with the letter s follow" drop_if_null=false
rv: 5h59
